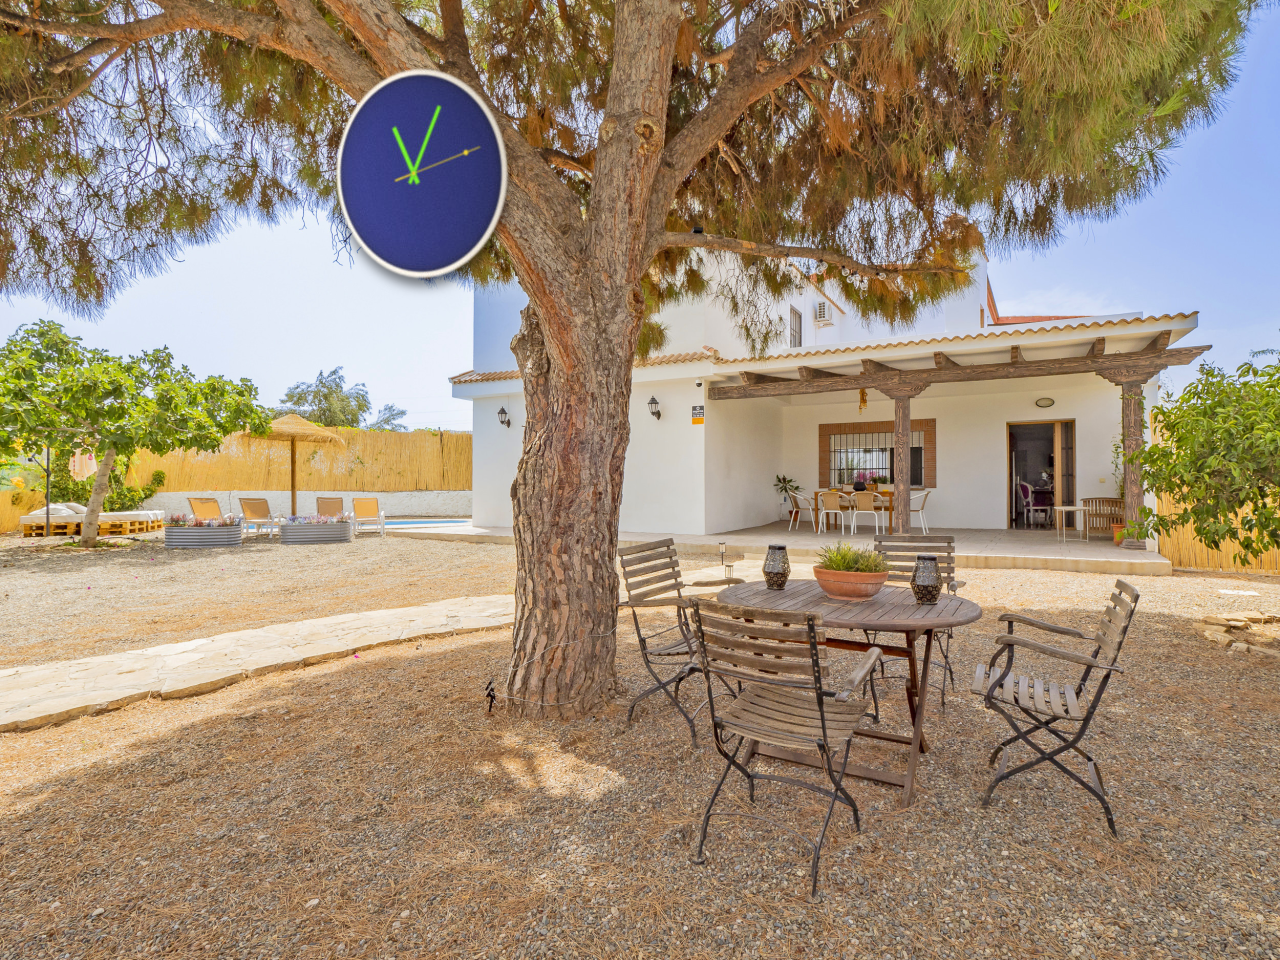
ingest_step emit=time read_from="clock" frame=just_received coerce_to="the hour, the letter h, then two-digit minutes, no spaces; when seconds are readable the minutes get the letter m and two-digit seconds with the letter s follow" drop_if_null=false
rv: 11h04m12s
